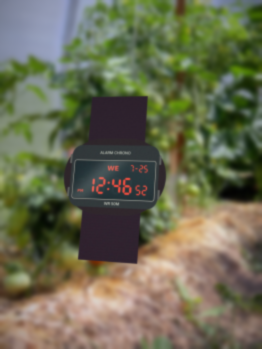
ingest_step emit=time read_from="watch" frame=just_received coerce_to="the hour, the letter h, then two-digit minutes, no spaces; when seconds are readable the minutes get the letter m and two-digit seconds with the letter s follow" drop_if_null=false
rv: 12h46m52s
